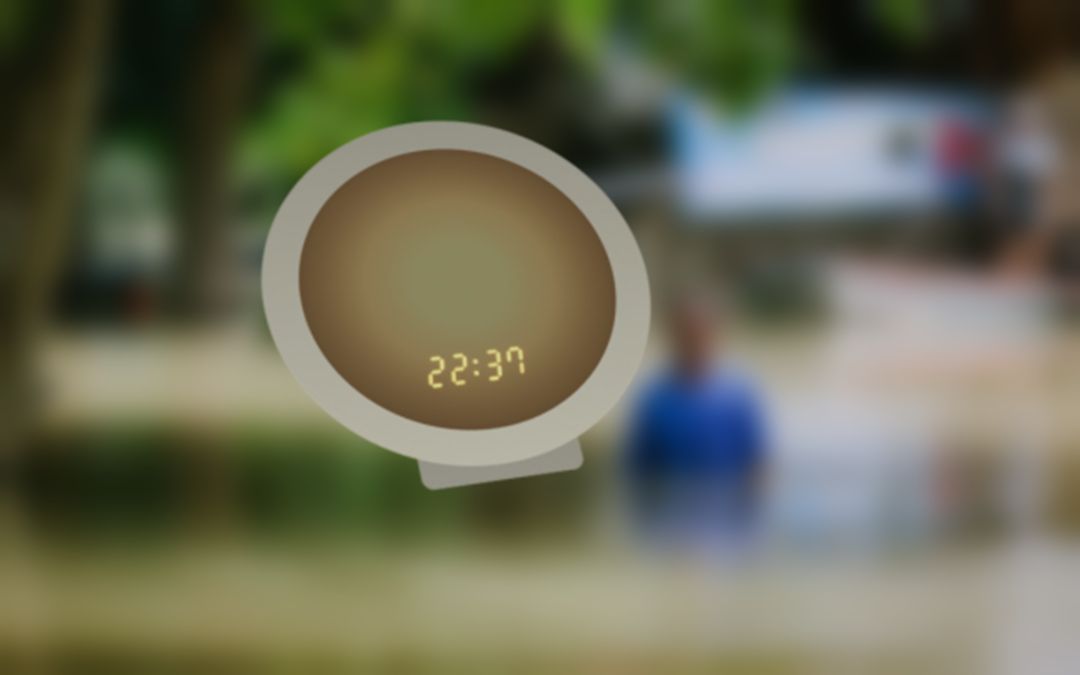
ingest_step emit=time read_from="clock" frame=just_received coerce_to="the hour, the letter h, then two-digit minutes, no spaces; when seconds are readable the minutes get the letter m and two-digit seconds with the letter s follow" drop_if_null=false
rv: 22h37
